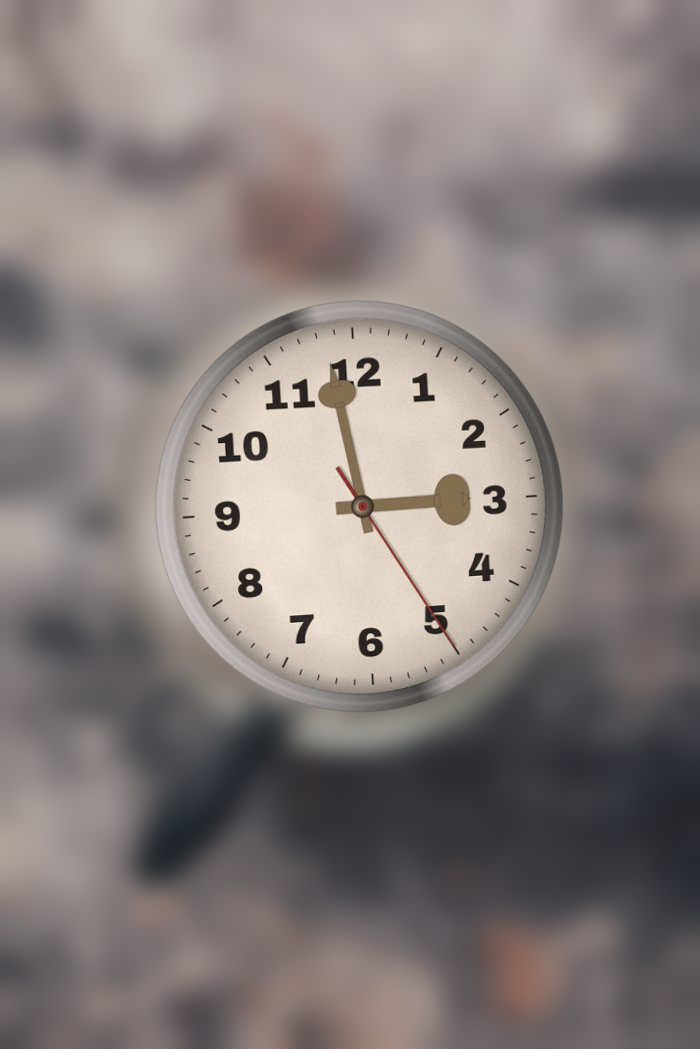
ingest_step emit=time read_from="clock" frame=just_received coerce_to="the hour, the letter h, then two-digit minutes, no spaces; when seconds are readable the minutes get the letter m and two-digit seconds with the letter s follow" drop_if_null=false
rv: 2h58m25s
